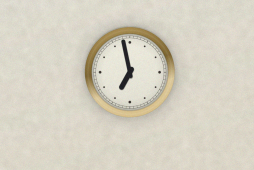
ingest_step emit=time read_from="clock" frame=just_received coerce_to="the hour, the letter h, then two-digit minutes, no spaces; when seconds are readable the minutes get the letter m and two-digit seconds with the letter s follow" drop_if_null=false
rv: 6h58
